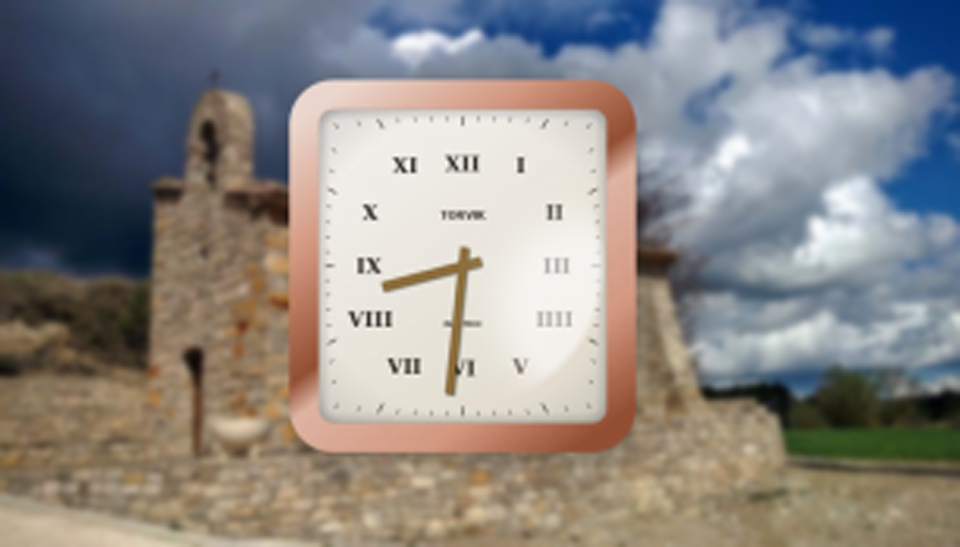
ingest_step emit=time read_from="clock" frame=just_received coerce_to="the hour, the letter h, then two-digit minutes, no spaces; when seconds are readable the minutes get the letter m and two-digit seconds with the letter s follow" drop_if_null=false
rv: 8h31
